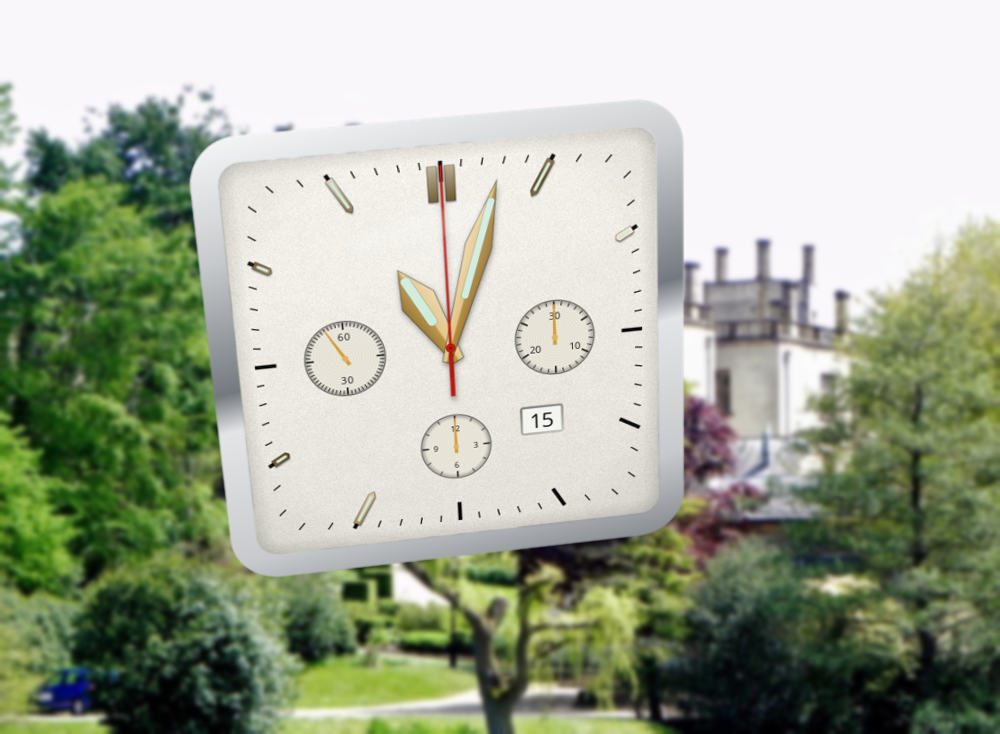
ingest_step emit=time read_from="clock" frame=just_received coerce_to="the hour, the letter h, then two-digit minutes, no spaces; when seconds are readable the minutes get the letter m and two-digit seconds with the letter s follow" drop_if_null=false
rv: 11h02m55s
